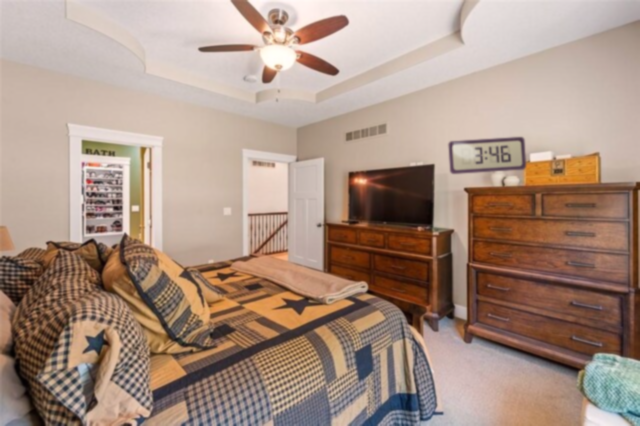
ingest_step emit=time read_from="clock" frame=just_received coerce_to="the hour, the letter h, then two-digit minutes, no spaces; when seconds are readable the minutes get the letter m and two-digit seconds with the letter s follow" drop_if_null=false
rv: 3h46
